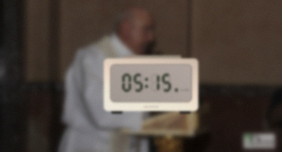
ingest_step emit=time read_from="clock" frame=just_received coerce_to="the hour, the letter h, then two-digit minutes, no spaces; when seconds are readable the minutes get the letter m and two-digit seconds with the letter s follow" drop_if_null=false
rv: 5h15
